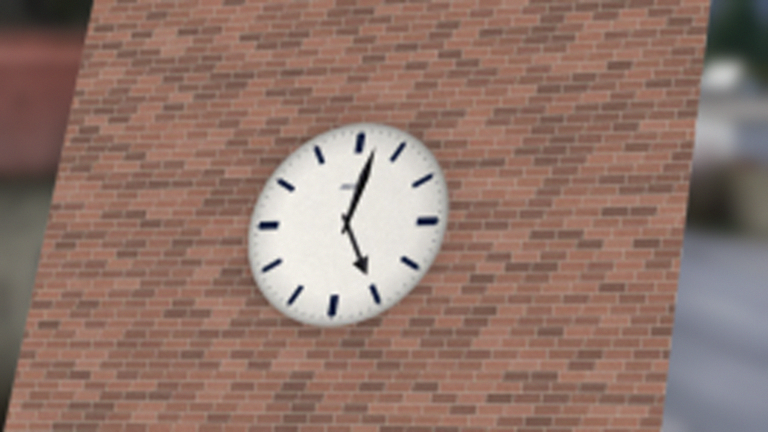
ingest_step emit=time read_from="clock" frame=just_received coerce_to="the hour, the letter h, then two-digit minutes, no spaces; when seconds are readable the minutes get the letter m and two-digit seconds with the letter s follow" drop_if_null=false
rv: 5h02
